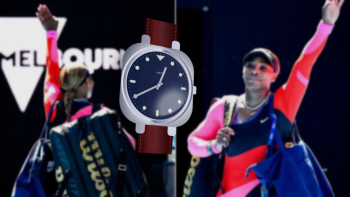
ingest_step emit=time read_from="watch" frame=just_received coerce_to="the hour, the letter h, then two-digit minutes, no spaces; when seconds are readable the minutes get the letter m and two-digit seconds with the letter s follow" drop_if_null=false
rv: 12h40
